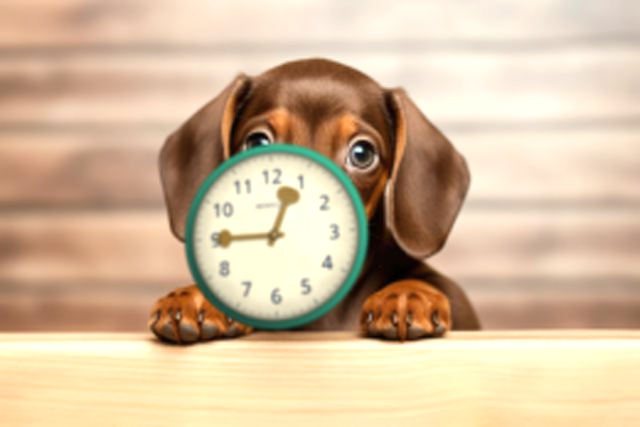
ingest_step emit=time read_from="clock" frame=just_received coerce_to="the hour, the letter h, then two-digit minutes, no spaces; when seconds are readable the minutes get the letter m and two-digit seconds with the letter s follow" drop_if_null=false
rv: 12h45
